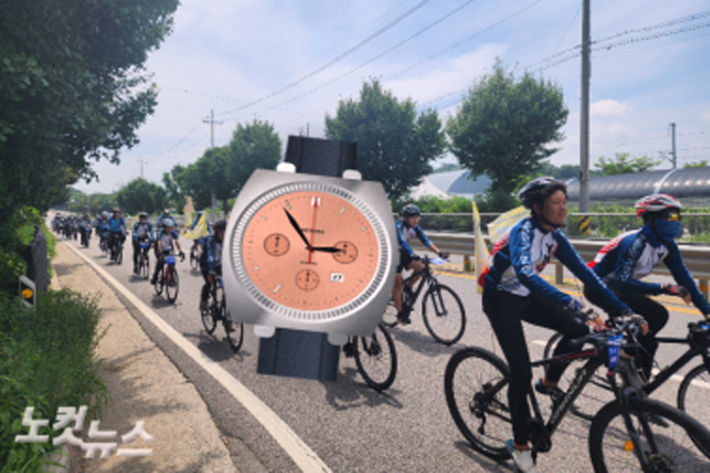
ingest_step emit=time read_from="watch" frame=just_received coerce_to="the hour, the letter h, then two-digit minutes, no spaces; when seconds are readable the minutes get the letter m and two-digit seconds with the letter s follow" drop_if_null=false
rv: 2h54
